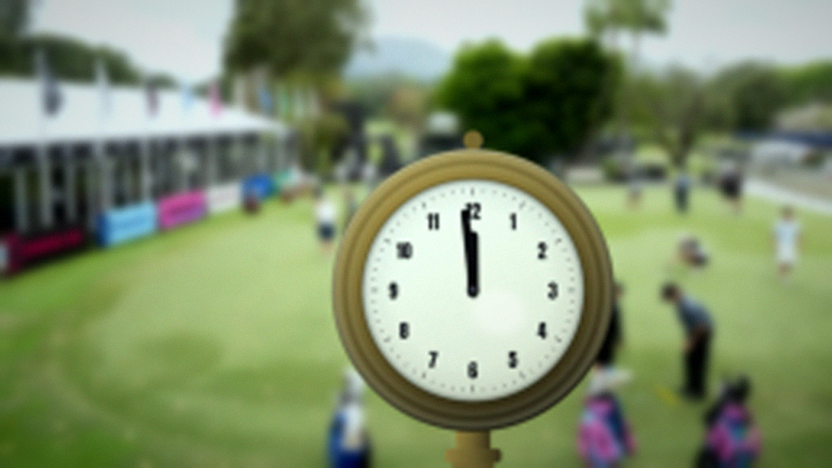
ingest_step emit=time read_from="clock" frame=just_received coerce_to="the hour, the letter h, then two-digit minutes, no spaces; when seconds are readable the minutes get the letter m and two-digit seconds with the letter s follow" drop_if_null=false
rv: 11h59
